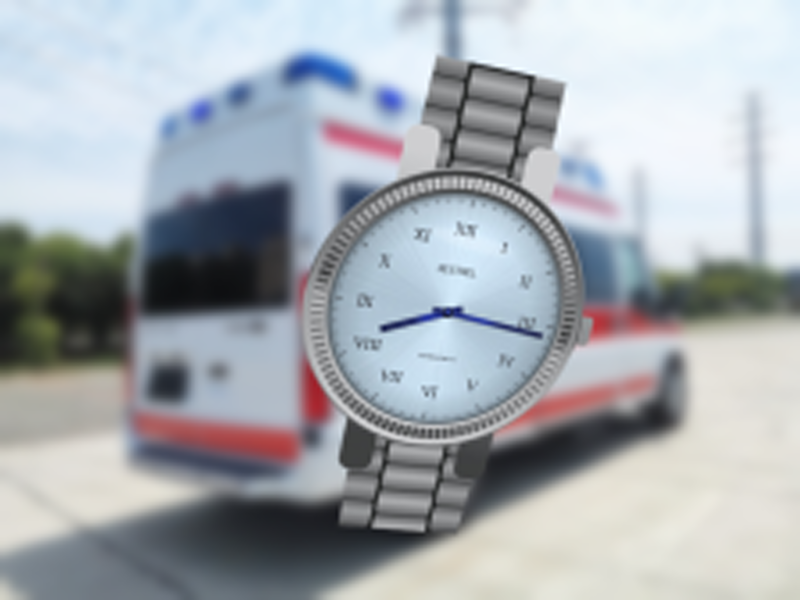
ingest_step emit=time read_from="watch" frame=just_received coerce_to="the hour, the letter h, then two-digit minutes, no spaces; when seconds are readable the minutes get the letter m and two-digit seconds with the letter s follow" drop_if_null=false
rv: 8h16
